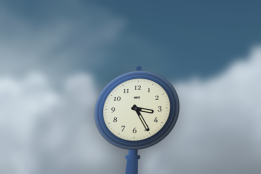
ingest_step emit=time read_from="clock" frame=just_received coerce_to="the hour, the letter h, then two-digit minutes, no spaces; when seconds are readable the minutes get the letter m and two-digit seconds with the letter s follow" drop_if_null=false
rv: 3h25
